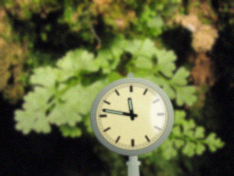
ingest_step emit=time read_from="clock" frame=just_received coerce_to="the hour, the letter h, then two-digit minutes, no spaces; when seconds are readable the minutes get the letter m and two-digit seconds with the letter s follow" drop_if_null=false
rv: 11h47
